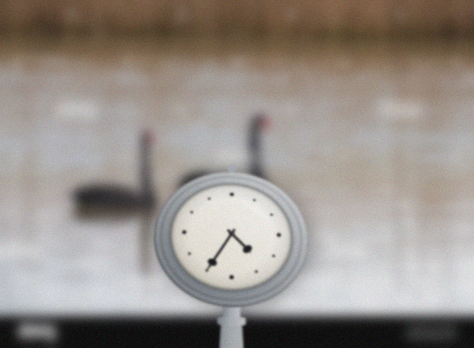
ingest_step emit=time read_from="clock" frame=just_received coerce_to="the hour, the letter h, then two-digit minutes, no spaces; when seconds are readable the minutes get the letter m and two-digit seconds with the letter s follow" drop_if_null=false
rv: 4h35
